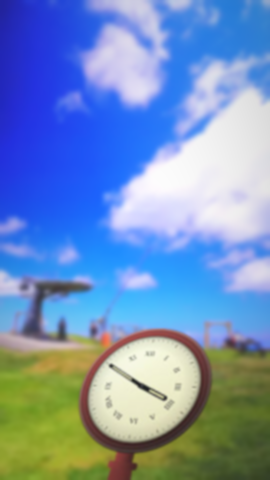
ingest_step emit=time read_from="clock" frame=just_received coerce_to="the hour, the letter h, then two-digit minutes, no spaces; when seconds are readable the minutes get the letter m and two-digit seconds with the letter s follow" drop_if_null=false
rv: 3h50
